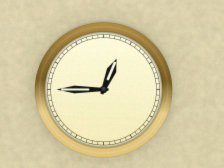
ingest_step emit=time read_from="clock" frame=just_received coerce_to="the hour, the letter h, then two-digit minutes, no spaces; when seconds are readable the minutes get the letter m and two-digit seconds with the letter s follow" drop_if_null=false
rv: 12h45
